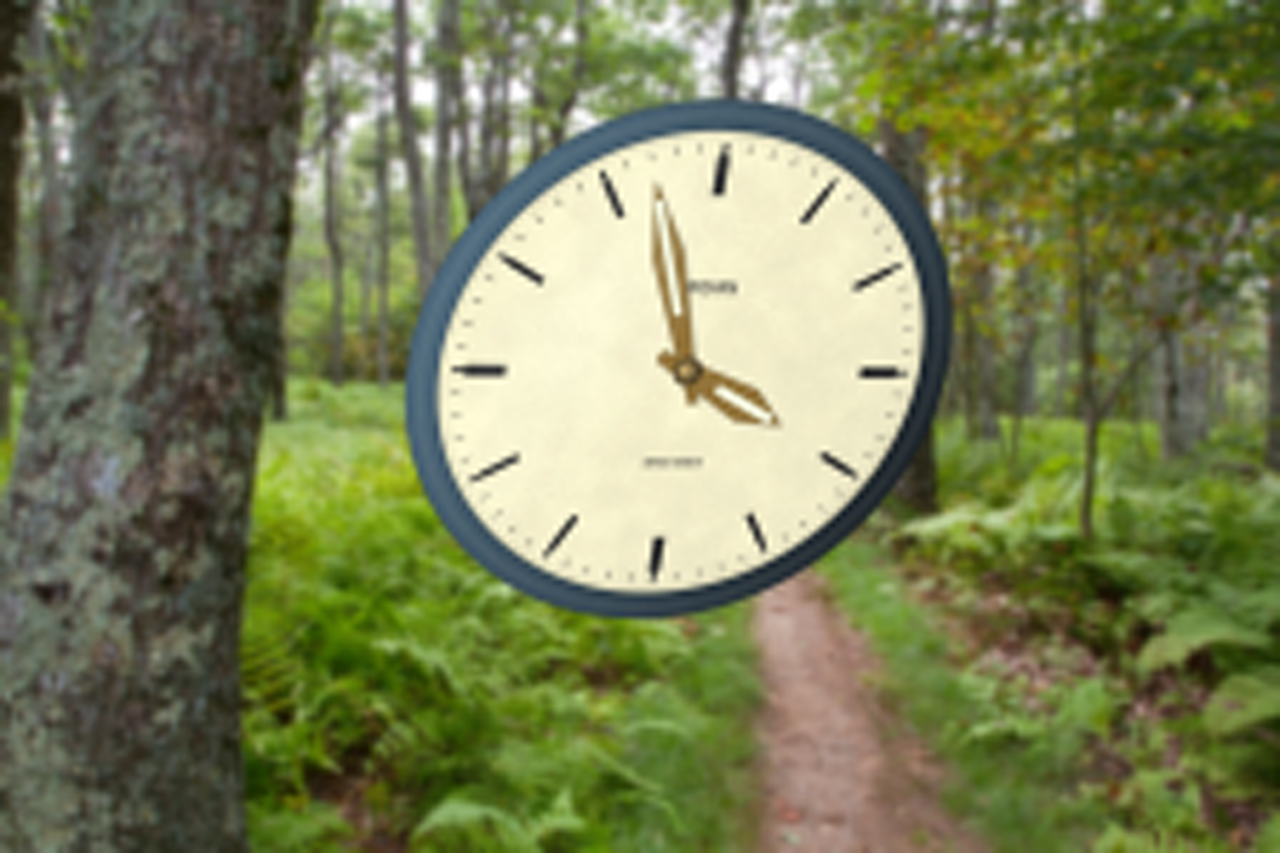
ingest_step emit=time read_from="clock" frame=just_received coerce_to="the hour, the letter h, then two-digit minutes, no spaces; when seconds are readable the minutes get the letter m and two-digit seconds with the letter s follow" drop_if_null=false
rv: 3h57
